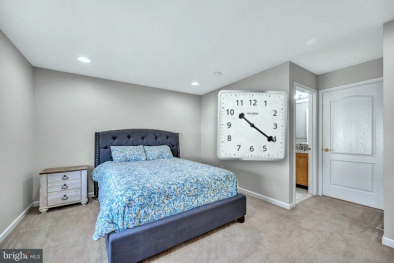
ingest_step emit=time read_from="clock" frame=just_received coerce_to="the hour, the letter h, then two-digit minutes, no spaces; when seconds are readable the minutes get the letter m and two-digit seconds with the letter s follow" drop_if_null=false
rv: 10h21
